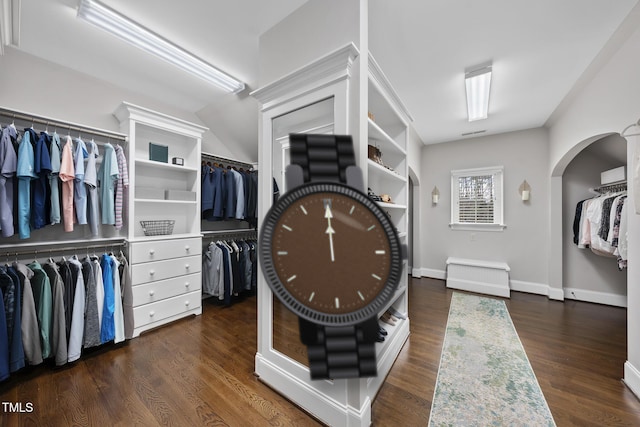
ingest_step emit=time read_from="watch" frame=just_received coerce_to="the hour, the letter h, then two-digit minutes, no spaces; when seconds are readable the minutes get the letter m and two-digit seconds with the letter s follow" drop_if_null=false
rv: 12h00
